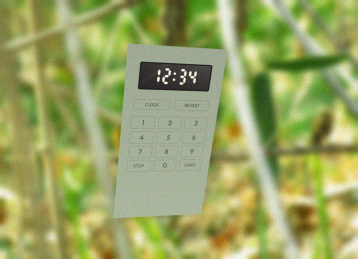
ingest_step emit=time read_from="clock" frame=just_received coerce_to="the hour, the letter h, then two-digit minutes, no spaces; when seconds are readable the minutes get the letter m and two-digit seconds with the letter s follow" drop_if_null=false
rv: 12h34
